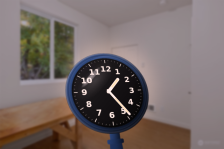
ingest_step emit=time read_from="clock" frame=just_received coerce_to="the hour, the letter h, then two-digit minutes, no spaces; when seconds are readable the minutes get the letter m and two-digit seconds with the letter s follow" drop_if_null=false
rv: 1h24
